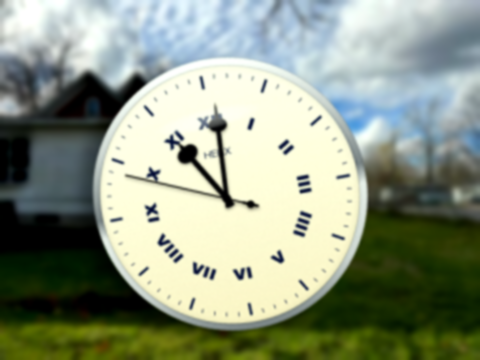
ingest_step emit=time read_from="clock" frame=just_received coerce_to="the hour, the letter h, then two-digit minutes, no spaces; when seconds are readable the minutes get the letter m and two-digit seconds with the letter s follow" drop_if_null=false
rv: 11h00m49s
